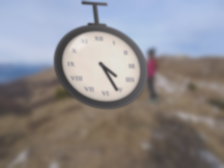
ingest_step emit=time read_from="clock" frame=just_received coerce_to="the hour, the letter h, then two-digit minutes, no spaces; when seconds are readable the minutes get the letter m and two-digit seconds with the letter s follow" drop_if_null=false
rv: 4h26
